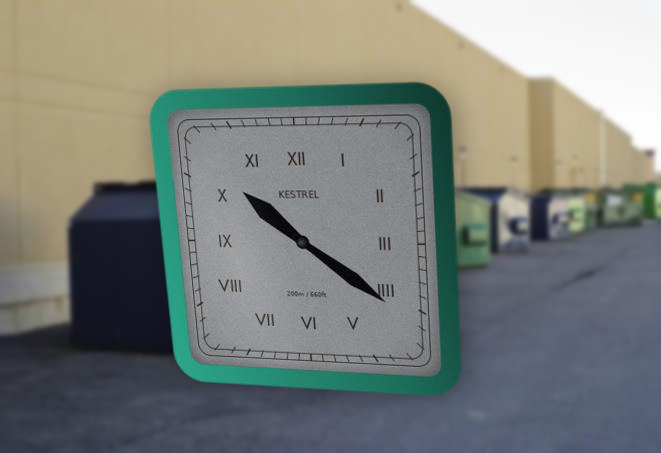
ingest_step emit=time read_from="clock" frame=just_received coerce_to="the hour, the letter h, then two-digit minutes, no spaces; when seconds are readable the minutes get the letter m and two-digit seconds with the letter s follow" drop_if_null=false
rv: 10h21
